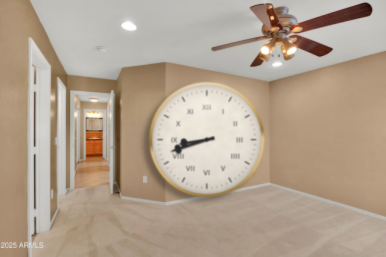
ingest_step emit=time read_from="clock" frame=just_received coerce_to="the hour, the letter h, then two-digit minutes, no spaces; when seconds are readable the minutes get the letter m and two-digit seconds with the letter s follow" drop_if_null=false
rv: 8h42
